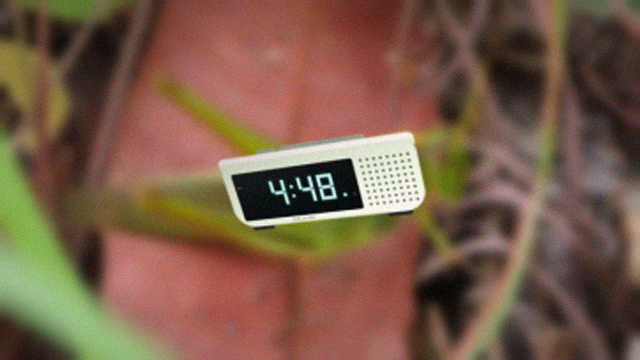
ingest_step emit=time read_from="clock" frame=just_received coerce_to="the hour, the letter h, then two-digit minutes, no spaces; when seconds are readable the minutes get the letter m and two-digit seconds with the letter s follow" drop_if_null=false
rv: 4h48
